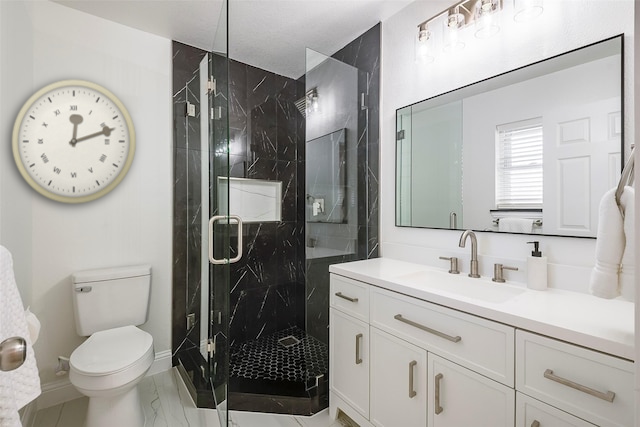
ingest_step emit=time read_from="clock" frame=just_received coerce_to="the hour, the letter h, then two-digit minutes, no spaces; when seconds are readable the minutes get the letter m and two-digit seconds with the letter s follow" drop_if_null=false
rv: 12h12
